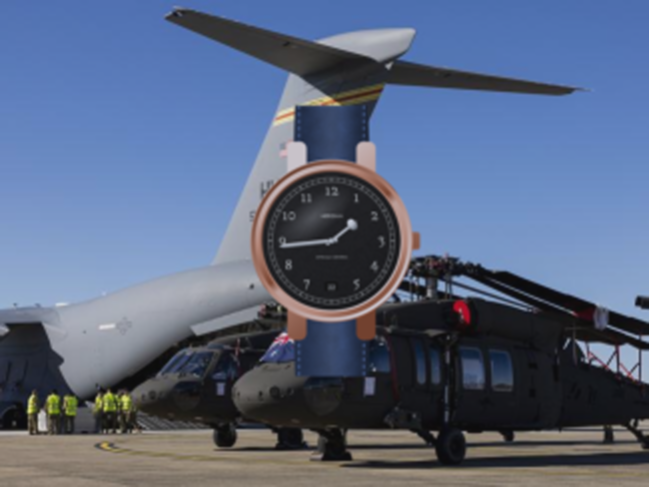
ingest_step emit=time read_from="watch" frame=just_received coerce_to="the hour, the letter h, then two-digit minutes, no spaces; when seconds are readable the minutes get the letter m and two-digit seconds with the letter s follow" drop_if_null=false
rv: 1h44
